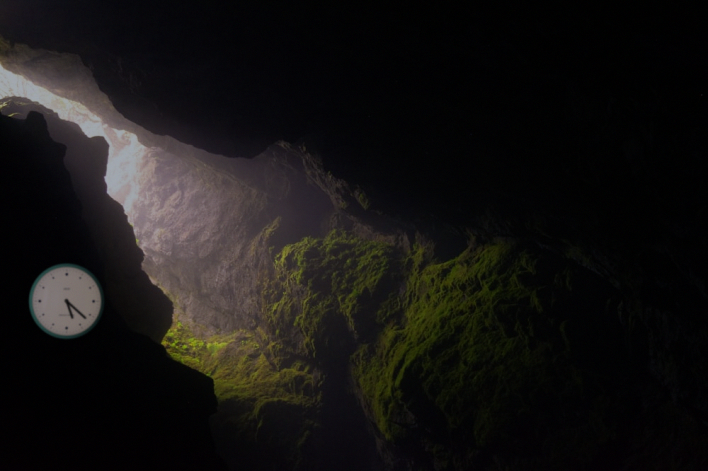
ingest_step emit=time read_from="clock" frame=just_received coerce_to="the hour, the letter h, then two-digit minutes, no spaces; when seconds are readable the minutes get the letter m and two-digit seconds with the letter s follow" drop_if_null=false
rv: 5h22
